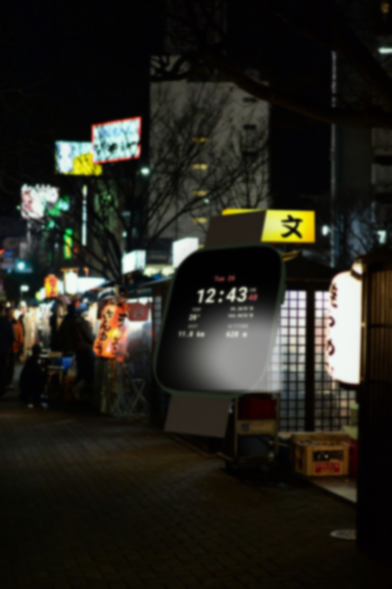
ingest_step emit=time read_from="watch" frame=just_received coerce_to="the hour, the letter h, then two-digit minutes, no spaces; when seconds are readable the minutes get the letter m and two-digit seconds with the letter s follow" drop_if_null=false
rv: 12h43
